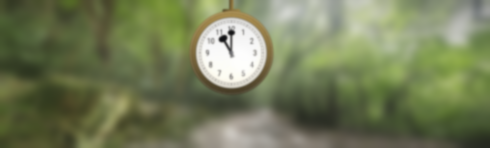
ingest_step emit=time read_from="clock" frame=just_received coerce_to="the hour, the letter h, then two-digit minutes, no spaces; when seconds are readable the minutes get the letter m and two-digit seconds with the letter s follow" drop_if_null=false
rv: 11h00
